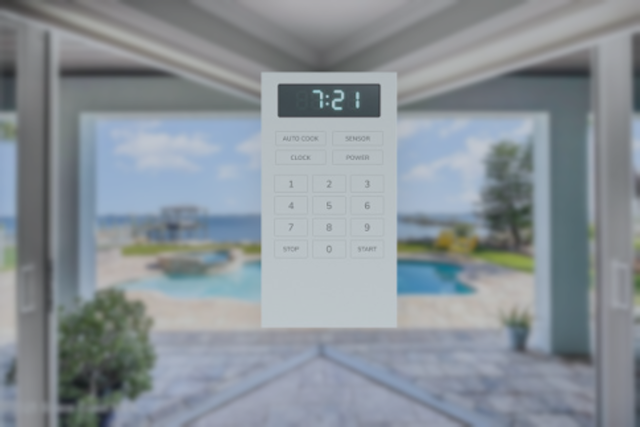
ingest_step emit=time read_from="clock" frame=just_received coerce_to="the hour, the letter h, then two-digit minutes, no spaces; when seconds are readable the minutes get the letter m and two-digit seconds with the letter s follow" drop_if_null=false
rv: 7h21
